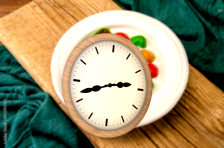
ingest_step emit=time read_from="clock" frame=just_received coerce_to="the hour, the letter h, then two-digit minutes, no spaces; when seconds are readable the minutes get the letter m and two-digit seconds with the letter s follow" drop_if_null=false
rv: 2h42
